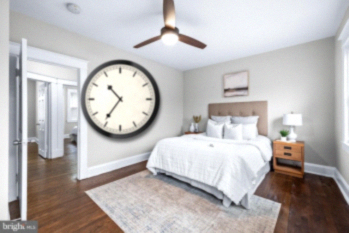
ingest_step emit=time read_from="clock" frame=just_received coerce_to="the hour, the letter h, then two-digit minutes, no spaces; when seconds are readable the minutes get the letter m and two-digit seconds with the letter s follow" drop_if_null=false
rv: 10h36
